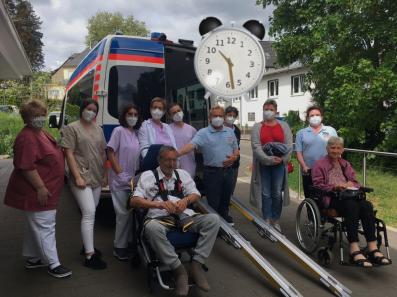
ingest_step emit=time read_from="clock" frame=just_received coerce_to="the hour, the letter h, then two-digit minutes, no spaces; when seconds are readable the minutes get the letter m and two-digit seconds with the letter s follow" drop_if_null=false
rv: 10h28
